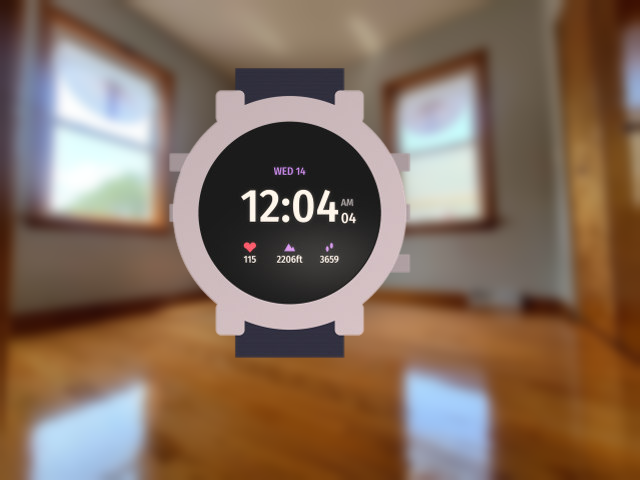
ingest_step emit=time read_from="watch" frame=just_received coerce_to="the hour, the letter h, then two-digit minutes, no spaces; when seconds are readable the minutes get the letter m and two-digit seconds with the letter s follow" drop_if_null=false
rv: 12h04m04s
